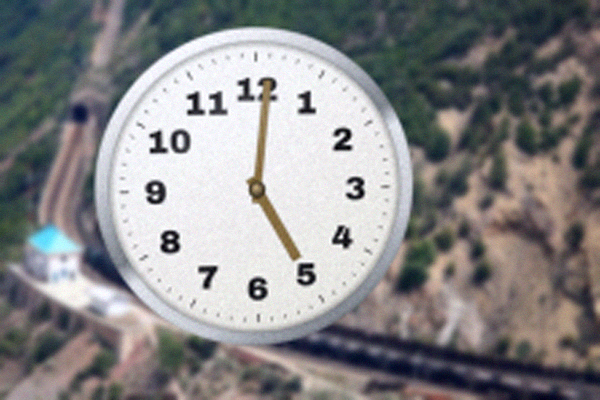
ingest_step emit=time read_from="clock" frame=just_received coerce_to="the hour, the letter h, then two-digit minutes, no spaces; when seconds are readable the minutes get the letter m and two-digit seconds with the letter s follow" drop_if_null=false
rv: 5h01
